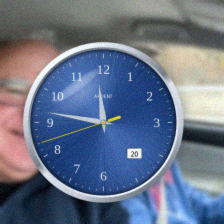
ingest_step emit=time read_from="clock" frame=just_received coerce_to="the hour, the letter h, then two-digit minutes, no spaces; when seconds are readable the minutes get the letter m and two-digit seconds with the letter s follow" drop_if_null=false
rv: 11h46m42s
